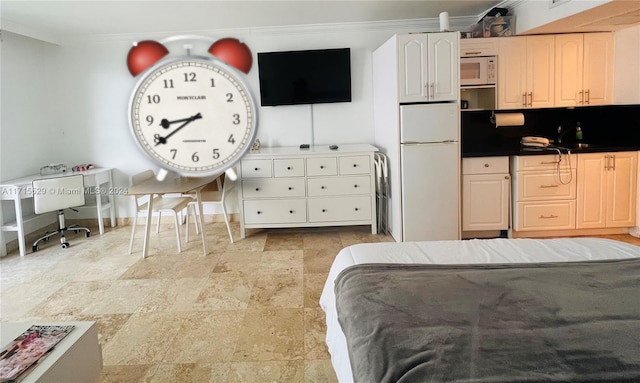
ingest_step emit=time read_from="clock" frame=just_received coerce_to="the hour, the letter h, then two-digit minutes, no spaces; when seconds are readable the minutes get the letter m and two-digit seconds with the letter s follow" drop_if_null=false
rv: 8h39
